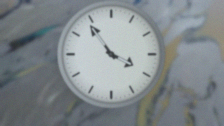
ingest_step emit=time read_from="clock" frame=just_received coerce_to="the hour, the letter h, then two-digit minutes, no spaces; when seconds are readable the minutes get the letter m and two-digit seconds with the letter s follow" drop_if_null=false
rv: 3h54
